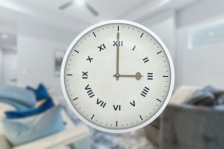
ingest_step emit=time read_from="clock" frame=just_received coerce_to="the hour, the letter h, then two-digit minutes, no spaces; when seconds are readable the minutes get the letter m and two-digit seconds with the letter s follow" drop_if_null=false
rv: 3h00
